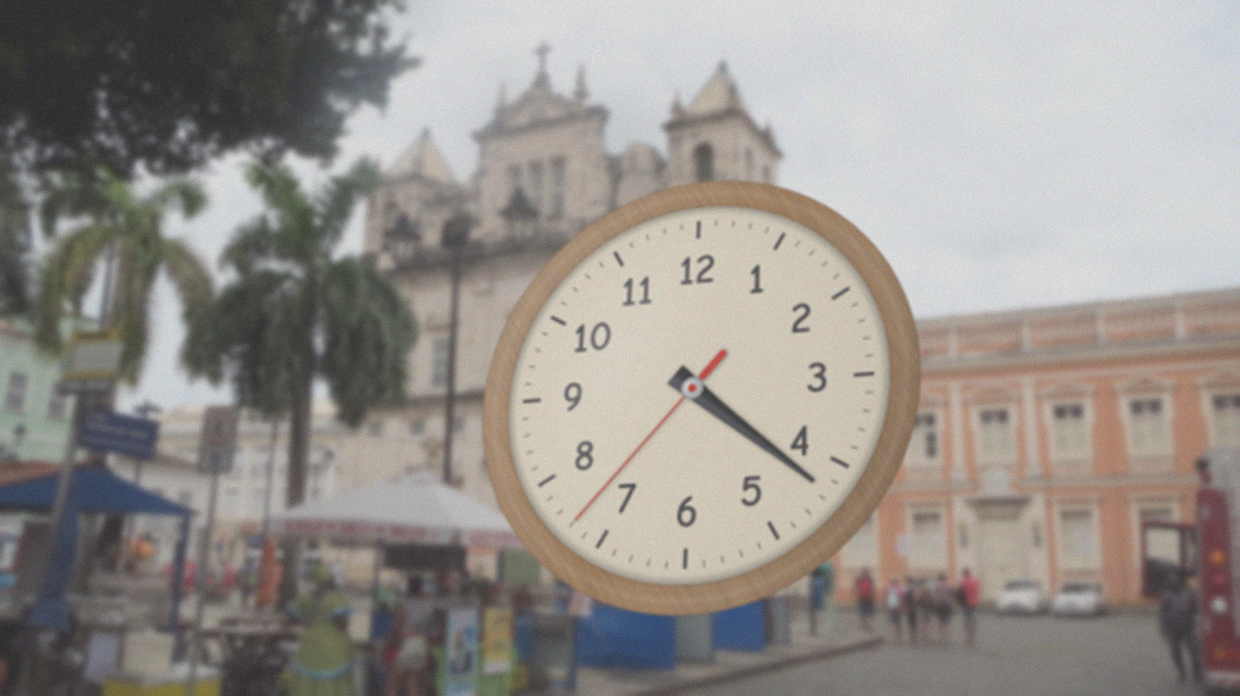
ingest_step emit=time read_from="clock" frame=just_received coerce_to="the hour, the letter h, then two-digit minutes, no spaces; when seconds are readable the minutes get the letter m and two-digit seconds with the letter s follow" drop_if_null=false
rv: 4h21m37s
